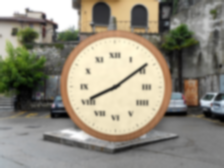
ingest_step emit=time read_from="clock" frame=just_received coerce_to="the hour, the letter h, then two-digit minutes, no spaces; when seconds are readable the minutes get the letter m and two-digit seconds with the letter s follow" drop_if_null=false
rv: 8h09
